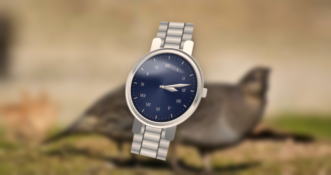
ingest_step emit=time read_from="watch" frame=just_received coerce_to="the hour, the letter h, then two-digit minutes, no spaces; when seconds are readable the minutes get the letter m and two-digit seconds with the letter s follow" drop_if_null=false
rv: 3h13
